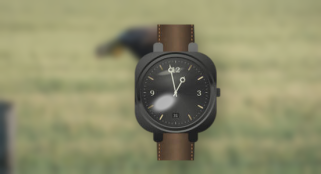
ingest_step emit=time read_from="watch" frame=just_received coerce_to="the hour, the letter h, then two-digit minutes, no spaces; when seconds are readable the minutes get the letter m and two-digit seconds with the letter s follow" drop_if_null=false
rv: 12h58
